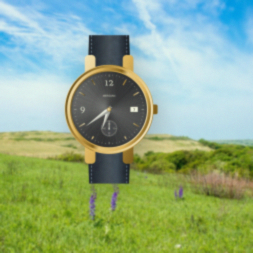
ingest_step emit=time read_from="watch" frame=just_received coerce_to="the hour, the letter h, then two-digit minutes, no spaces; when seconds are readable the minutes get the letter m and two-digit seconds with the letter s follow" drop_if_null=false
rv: 6h39
